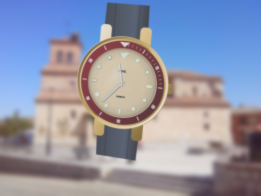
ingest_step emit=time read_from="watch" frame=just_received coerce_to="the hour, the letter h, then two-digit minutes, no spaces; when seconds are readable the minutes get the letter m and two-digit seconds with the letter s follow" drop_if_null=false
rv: 11h37
